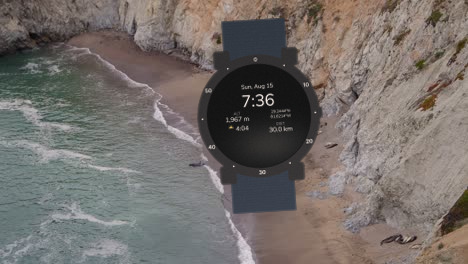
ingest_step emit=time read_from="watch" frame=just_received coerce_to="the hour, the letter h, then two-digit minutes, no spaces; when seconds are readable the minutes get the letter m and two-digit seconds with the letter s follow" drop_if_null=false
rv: 7h36
